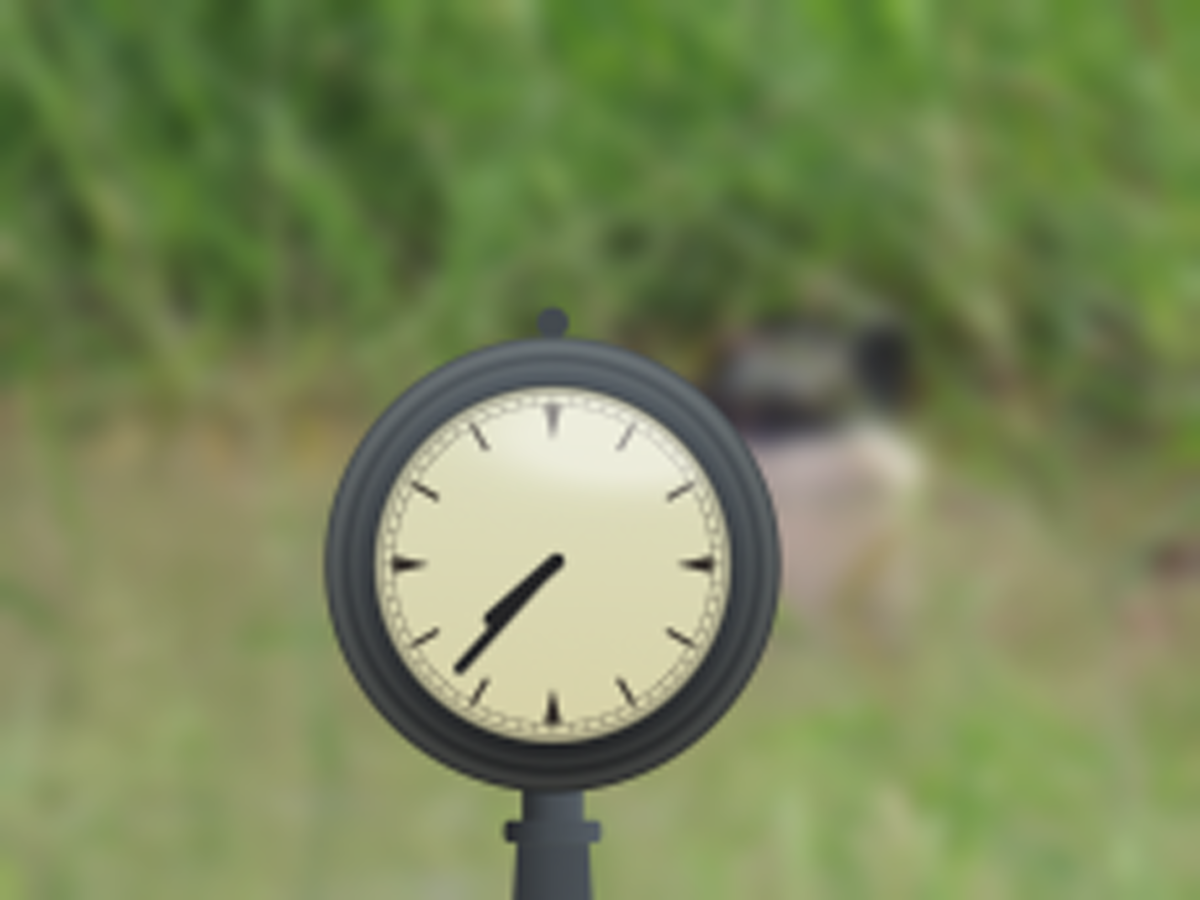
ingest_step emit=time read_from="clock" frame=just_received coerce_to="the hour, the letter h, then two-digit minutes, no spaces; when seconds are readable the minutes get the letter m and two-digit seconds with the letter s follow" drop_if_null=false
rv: 7h37
